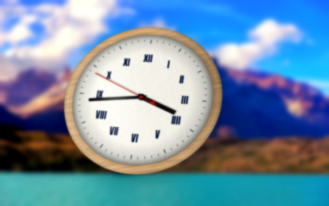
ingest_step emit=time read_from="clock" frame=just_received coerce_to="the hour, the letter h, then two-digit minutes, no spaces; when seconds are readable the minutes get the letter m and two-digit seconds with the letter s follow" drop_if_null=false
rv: 3h43m49s
